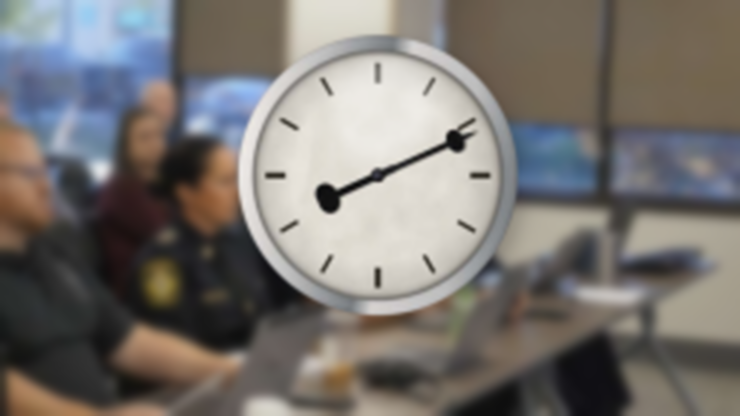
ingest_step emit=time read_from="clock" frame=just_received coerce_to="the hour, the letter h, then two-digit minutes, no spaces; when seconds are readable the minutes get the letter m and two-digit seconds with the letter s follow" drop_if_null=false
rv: 8h11
